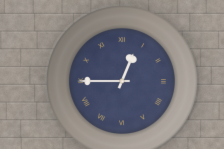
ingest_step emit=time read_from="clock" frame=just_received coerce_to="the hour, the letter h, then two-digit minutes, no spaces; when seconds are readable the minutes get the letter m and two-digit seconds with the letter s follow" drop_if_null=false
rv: 12h45
